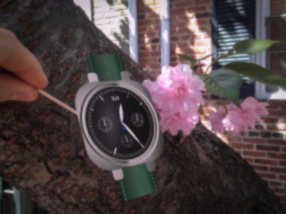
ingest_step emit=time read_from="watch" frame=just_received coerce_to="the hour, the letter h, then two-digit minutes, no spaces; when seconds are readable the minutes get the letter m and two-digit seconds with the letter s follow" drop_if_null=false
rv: 12h25
